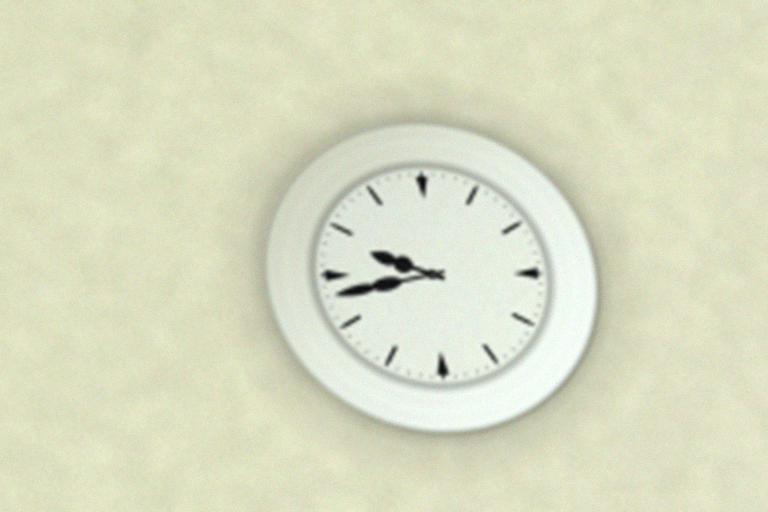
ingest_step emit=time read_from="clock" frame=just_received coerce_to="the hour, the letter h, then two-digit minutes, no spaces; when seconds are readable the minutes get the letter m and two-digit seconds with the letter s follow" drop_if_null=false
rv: 9h43
